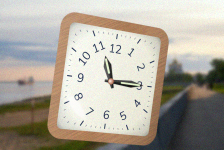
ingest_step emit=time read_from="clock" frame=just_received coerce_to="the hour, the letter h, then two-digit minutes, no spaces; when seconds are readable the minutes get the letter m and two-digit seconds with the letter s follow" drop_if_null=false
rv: 11h15
